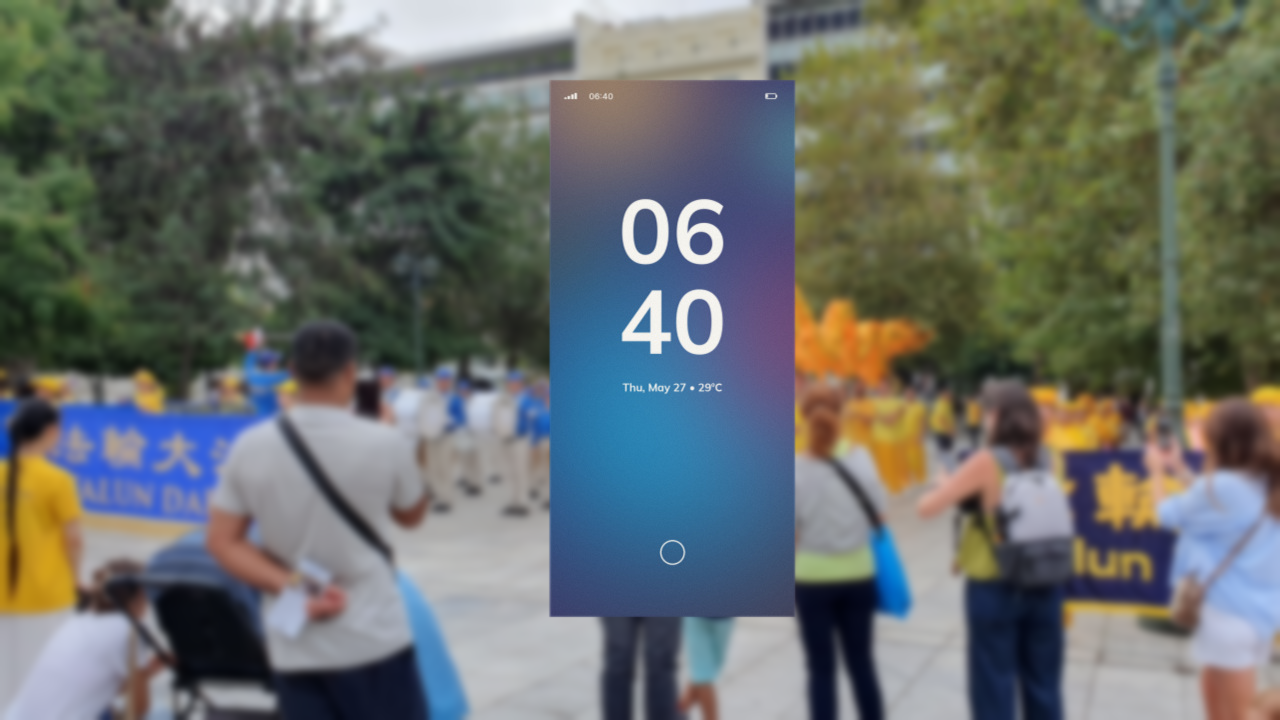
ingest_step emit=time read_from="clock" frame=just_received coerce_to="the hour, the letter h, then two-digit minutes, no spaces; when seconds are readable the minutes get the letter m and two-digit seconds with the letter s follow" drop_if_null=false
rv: 6h40
